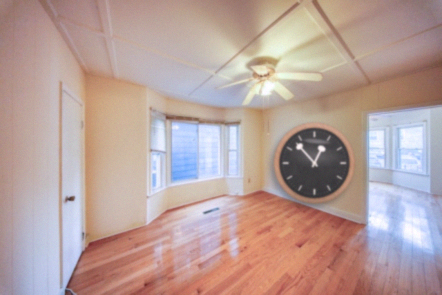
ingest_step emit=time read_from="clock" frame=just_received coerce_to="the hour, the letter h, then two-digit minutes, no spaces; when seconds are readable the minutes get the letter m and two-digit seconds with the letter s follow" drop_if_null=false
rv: 12h53
